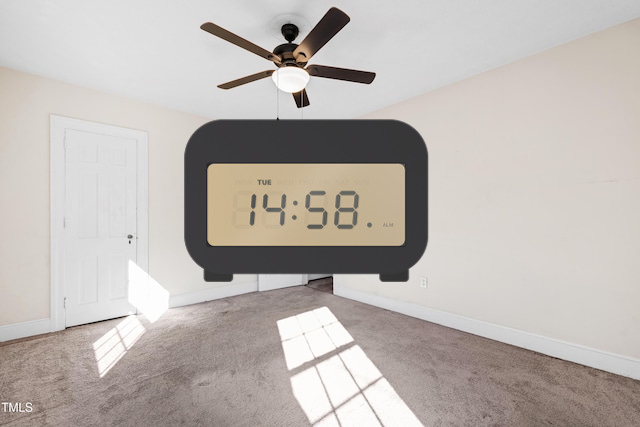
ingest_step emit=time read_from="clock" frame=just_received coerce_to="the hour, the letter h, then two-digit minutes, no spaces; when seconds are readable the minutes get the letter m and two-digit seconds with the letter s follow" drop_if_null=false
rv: 14h58
